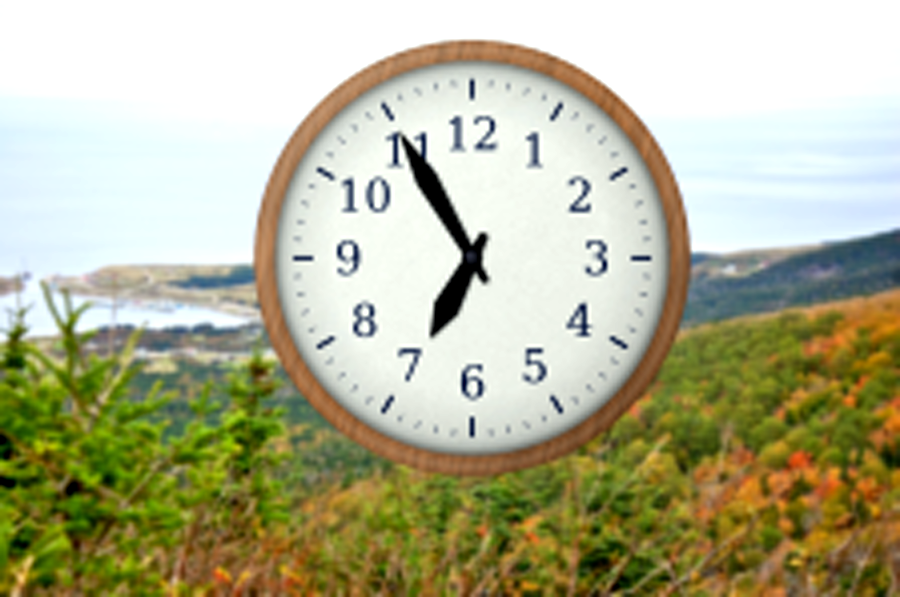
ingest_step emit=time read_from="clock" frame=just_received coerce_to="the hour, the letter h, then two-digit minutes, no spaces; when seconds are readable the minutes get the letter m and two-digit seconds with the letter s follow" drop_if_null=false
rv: 6h55
